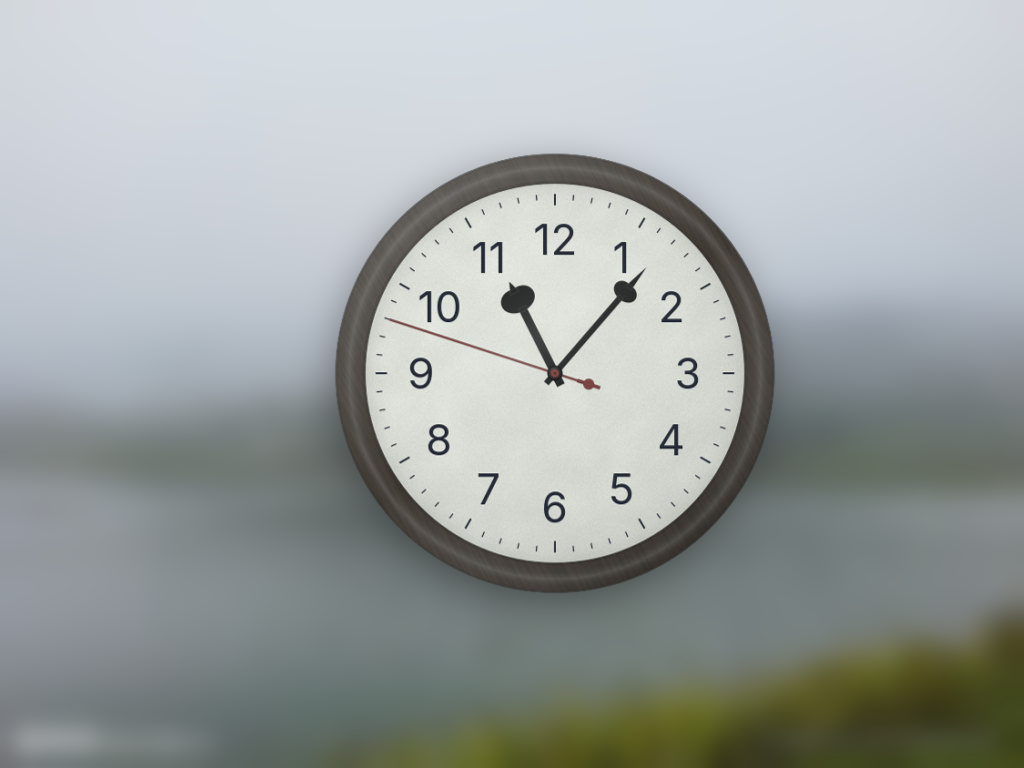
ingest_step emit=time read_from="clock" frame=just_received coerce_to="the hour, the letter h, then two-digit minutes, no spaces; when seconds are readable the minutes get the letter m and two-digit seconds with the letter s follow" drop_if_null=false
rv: 11h06m48s
